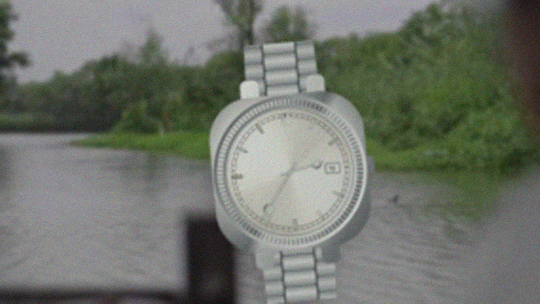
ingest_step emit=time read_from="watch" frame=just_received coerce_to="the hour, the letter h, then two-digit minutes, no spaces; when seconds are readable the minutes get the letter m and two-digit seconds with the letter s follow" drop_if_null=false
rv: 2h36
